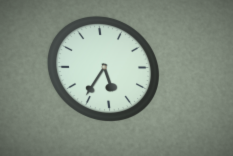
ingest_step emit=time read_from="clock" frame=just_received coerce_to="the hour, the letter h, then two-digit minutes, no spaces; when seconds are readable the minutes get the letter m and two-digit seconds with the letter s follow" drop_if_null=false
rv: 5h36
